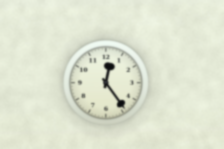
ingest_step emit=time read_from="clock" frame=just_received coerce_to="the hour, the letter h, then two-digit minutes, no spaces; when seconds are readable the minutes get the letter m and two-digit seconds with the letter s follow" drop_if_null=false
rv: 12h24
